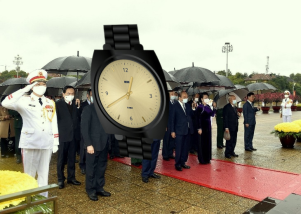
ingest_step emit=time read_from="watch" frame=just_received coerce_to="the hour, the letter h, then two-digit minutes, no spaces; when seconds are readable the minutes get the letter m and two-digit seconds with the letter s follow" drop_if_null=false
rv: 12h40
